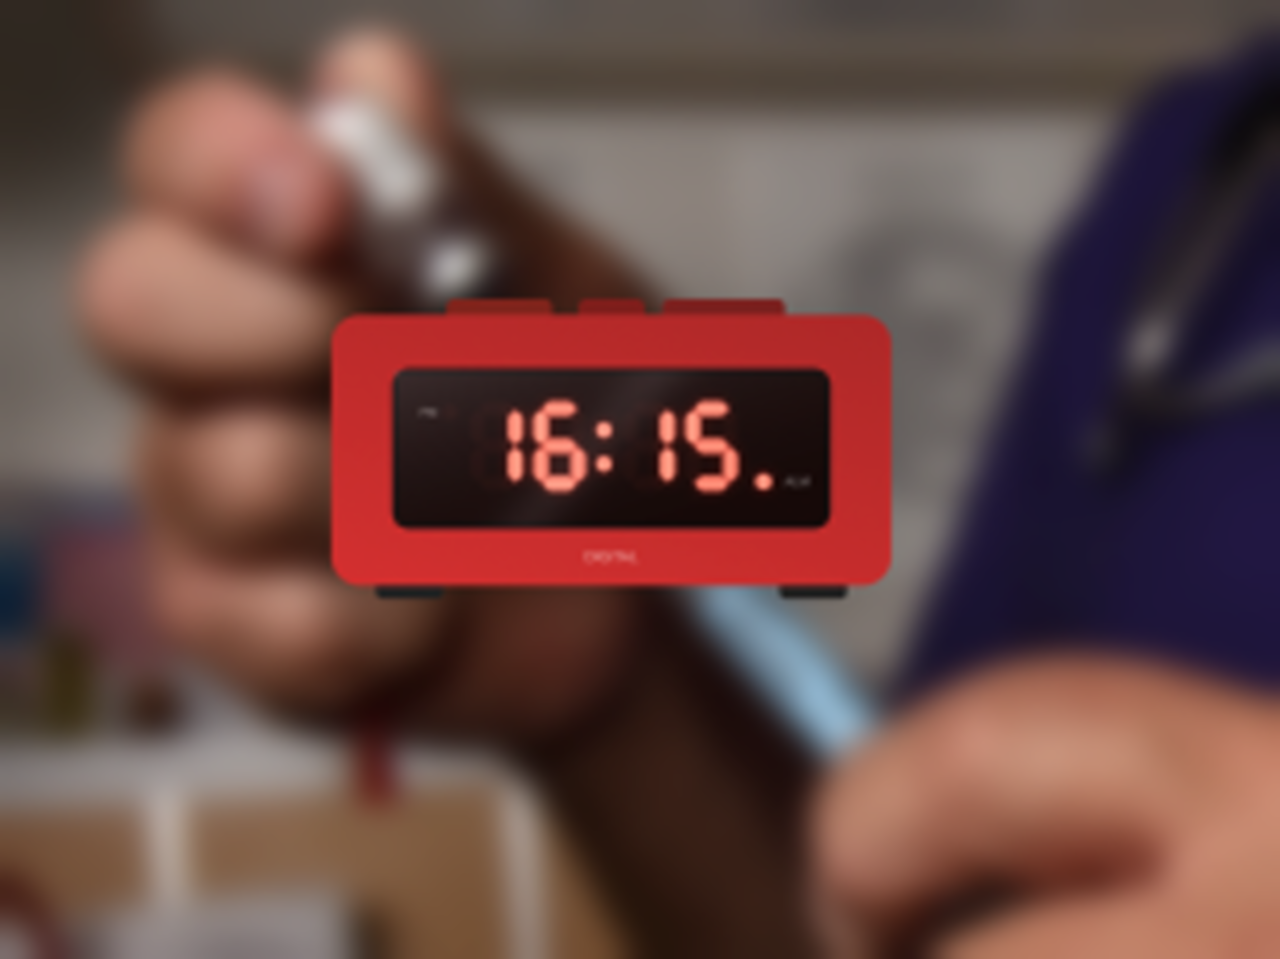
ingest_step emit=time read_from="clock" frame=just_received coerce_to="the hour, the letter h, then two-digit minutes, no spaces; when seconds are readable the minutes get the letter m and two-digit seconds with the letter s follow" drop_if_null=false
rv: 16h15
